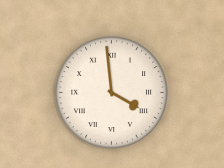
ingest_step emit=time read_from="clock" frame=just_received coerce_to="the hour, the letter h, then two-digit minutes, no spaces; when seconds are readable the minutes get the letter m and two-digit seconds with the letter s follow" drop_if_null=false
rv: 3h59
